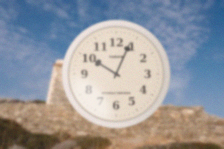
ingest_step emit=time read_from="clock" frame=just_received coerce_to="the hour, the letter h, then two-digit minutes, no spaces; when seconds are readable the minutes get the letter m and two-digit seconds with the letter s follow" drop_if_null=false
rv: 10h04
